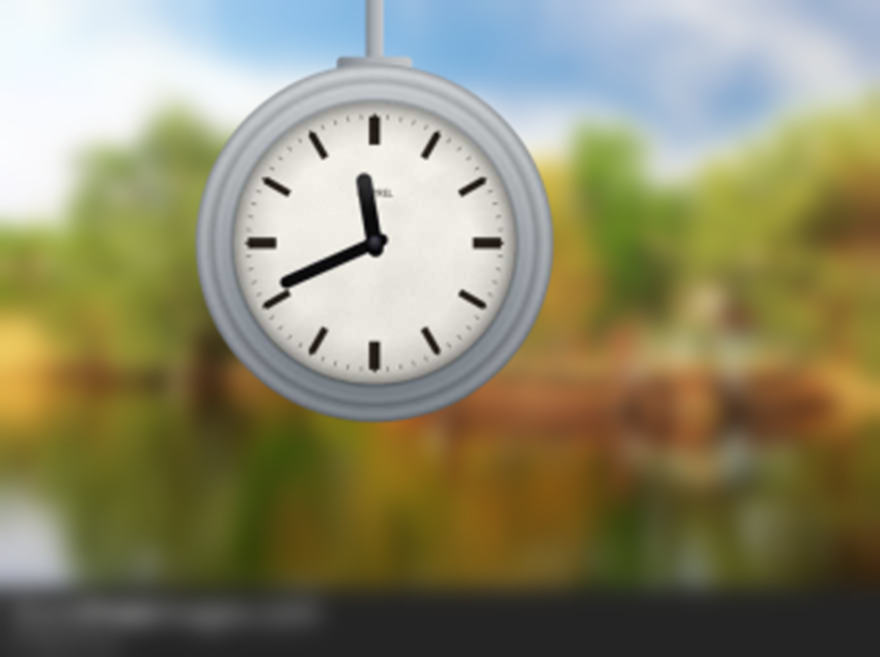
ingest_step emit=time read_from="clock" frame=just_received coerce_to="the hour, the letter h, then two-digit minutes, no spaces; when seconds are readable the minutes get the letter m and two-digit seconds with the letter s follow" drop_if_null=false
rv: 11h41
